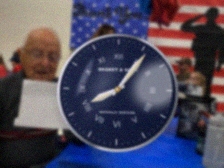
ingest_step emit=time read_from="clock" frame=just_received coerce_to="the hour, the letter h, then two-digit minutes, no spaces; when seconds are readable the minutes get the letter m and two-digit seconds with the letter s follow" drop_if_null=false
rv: 8h06
